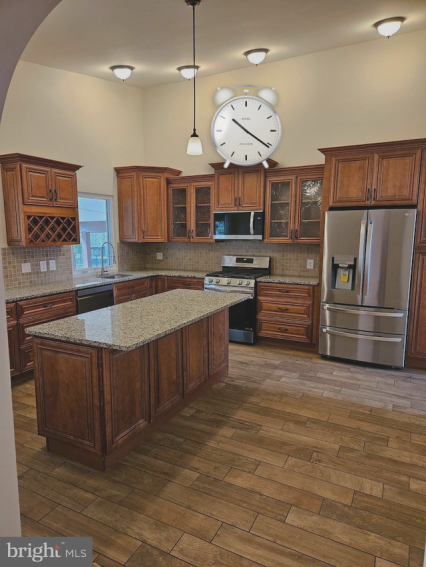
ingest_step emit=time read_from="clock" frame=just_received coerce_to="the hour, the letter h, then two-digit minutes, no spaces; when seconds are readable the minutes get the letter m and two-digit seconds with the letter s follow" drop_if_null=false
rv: 10h21
